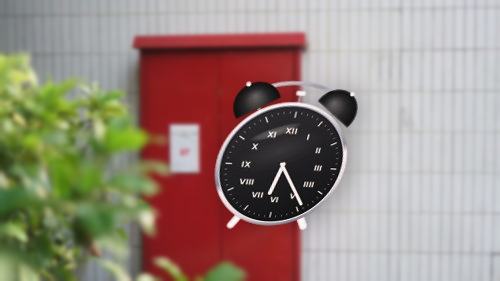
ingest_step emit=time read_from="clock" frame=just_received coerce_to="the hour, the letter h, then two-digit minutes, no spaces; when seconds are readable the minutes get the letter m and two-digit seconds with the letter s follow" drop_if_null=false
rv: 6h24
